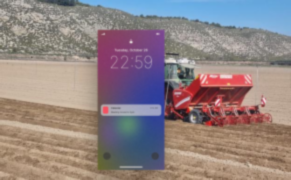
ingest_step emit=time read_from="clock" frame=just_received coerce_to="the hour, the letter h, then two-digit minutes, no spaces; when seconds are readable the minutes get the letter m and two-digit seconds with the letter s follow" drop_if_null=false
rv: 22h59
